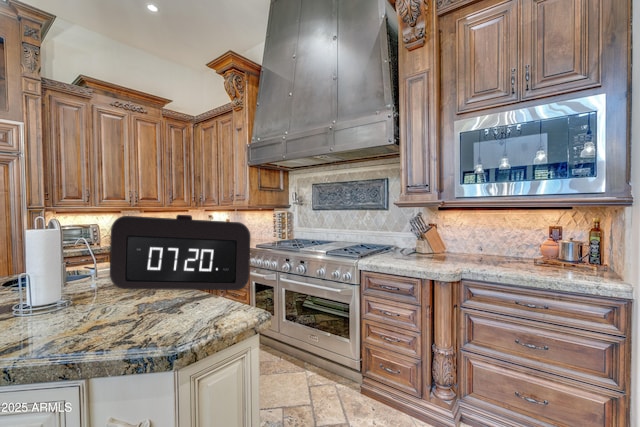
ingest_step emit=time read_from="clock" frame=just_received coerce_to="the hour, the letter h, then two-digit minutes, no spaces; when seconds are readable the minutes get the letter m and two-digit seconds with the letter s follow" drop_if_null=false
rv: 7h20
